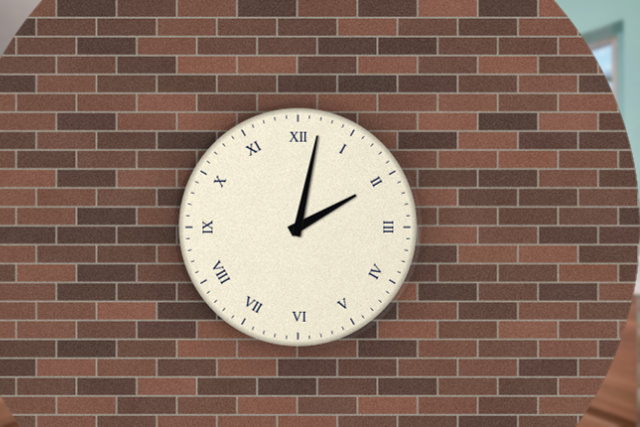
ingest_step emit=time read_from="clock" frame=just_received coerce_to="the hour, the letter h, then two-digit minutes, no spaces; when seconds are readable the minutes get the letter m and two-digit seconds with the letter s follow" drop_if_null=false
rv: 2h02
